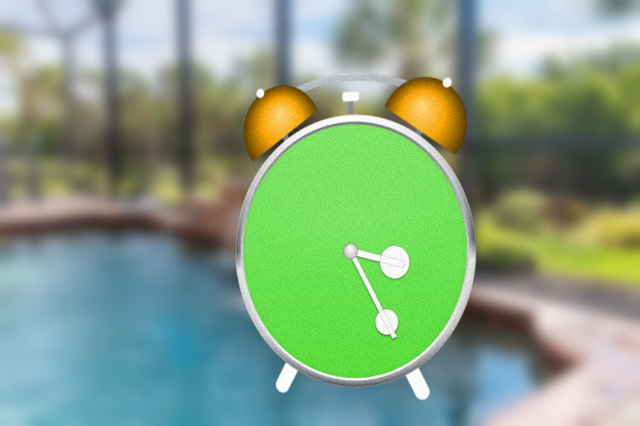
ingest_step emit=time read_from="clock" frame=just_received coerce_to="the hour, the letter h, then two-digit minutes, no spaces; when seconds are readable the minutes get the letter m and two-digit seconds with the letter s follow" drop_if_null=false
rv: 3h25
